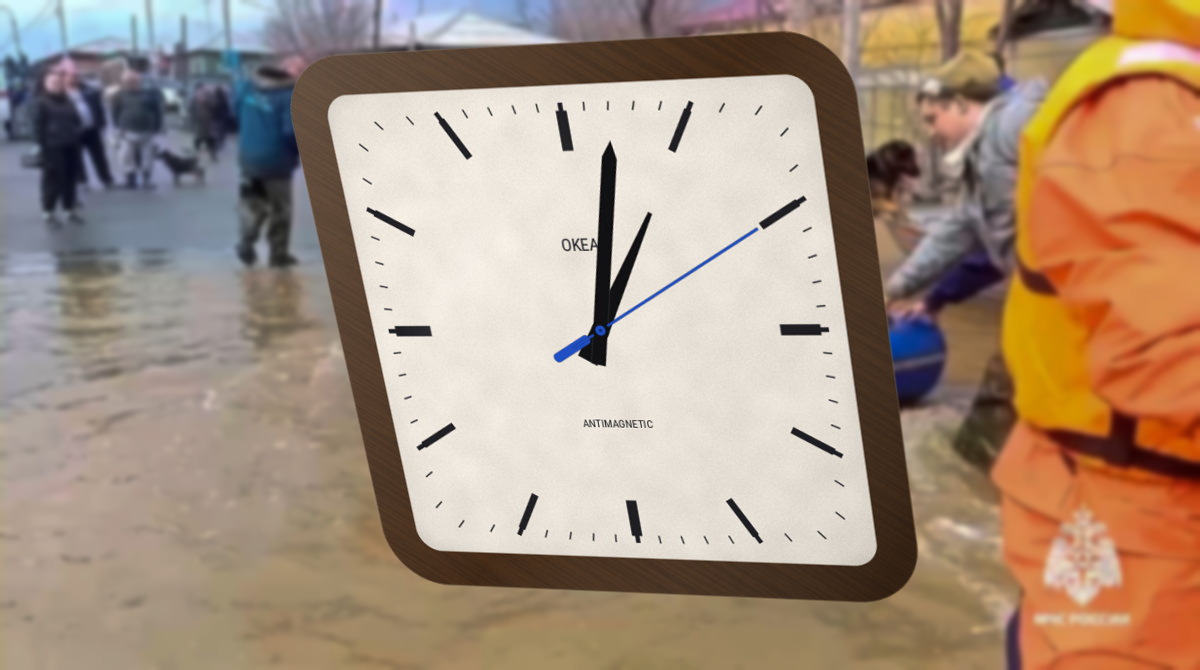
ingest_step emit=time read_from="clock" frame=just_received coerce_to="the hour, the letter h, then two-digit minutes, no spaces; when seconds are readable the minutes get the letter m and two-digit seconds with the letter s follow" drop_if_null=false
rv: 1h02m10s
